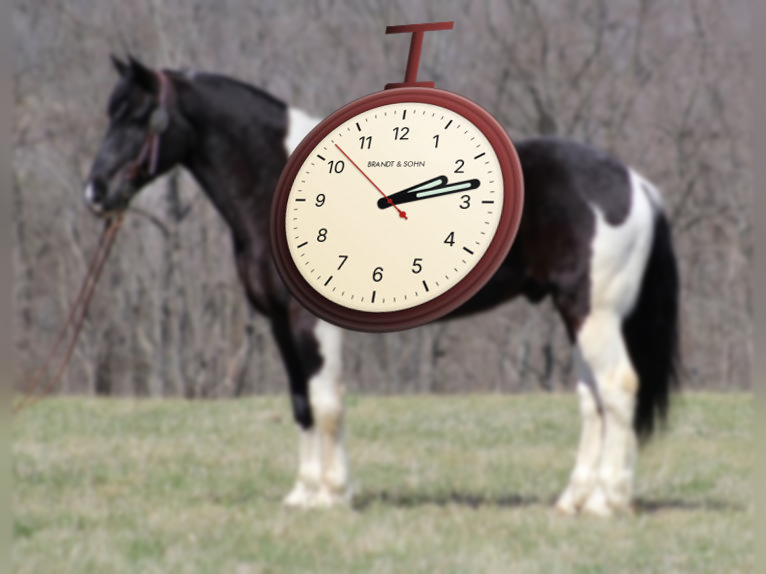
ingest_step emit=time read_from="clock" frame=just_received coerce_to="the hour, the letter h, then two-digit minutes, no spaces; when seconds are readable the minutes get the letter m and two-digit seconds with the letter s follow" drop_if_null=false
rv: 2h12m52s
